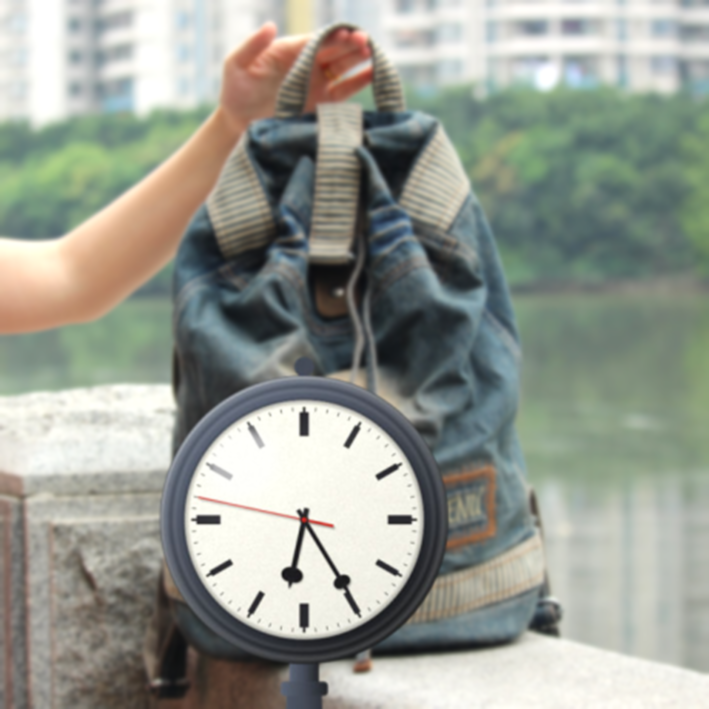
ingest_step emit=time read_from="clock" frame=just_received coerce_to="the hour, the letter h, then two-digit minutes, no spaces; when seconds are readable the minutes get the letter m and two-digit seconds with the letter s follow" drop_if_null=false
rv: 6h24m47s
